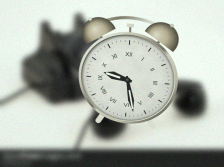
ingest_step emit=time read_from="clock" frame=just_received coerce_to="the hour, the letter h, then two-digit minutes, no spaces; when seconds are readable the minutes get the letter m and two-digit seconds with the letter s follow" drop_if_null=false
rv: 9h28
